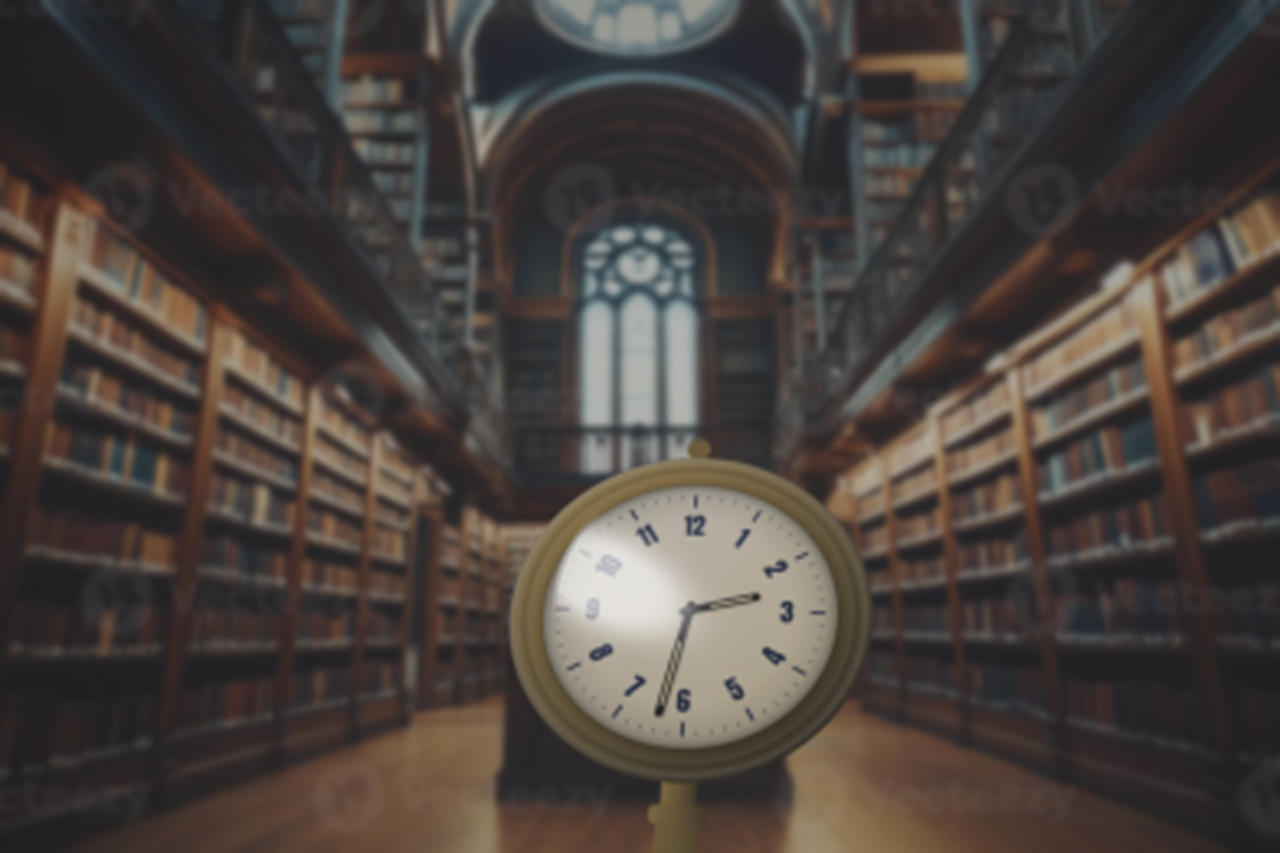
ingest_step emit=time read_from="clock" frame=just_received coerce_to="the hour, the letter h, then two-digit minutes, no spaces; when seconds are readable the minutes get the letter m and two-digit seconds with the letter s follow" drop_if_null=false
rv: 2h32
